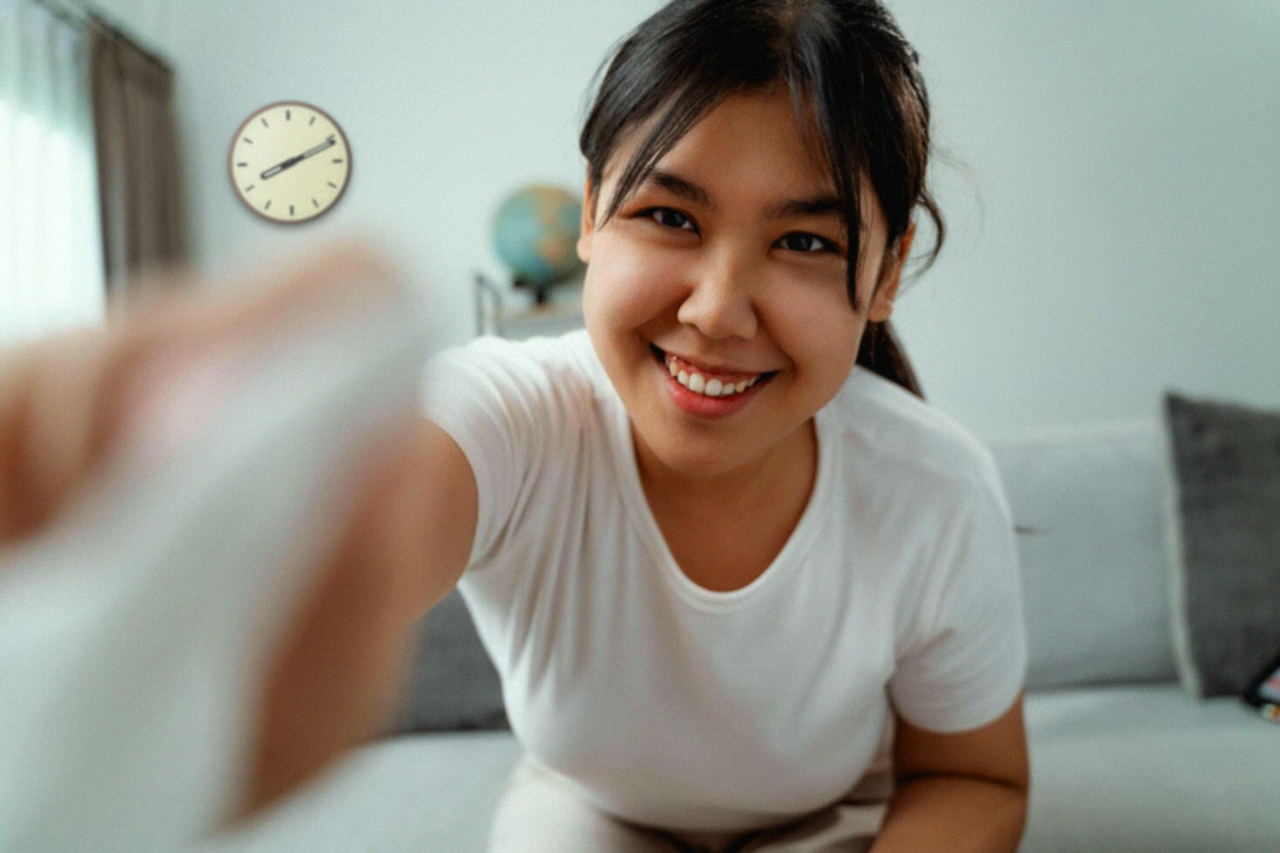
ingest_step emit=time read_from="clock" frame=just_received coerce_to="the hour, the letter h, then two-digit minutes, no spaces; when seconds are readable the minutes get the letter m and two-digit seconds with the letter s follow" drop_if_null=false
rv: 8h11
